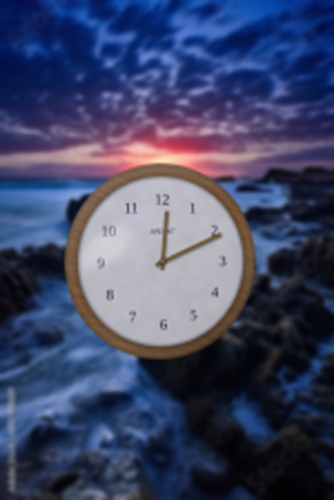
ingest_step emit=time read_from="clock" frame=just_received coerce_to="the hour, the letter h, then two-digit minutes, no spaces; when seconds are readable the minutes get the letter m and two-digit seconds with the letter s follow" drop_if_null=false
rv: 12h11
